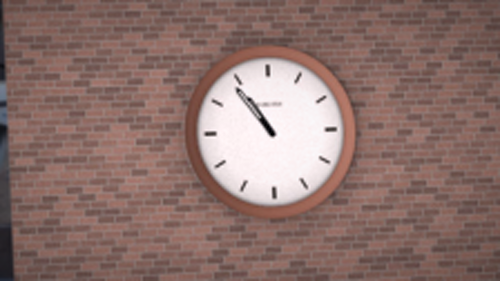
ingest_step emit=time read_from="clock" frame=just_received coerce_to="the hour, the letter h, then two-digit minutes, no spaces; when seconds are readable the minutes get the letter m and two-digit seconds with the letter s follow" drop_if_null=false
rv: 10h54
